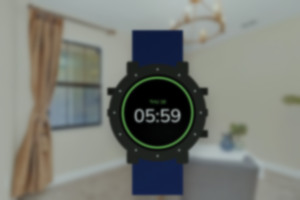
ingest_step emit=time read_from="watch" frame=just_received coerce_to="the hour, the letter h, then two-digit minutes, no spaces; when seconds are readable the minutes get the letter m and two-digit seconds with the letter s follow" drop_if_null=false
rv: 5h59
